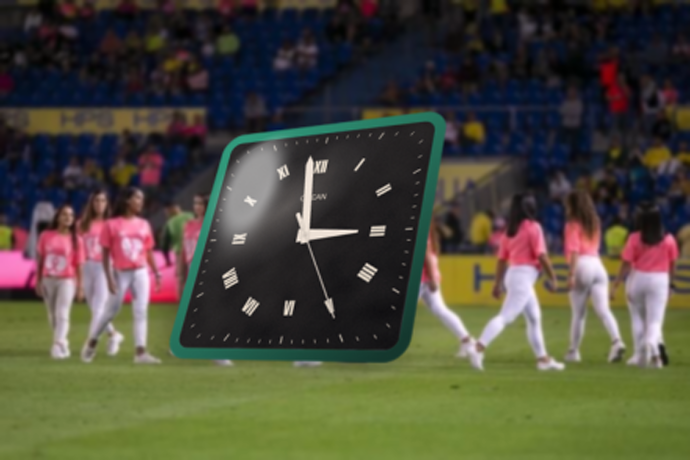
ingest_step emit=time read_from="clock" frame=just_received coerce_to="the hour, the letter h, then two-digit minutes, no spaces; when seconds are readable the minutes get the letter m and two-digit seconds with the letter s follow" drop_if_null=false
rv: 2h58m25s
